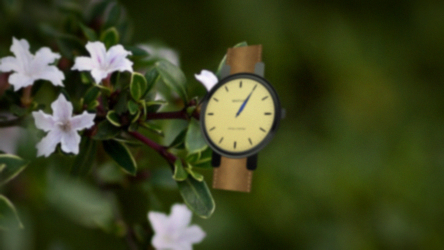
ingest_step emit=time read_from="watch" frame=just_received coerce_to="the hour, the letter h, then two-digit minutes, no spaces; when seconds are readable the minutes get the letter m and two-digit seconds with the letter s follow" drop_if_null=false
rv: 1h05
